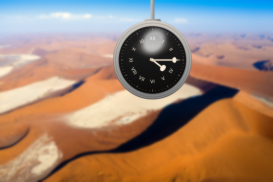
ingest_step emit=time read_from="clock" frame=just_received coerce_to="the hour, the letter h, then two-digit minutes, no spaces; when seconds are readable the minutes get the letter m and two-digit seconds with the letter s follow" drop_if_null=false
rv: 4h15
